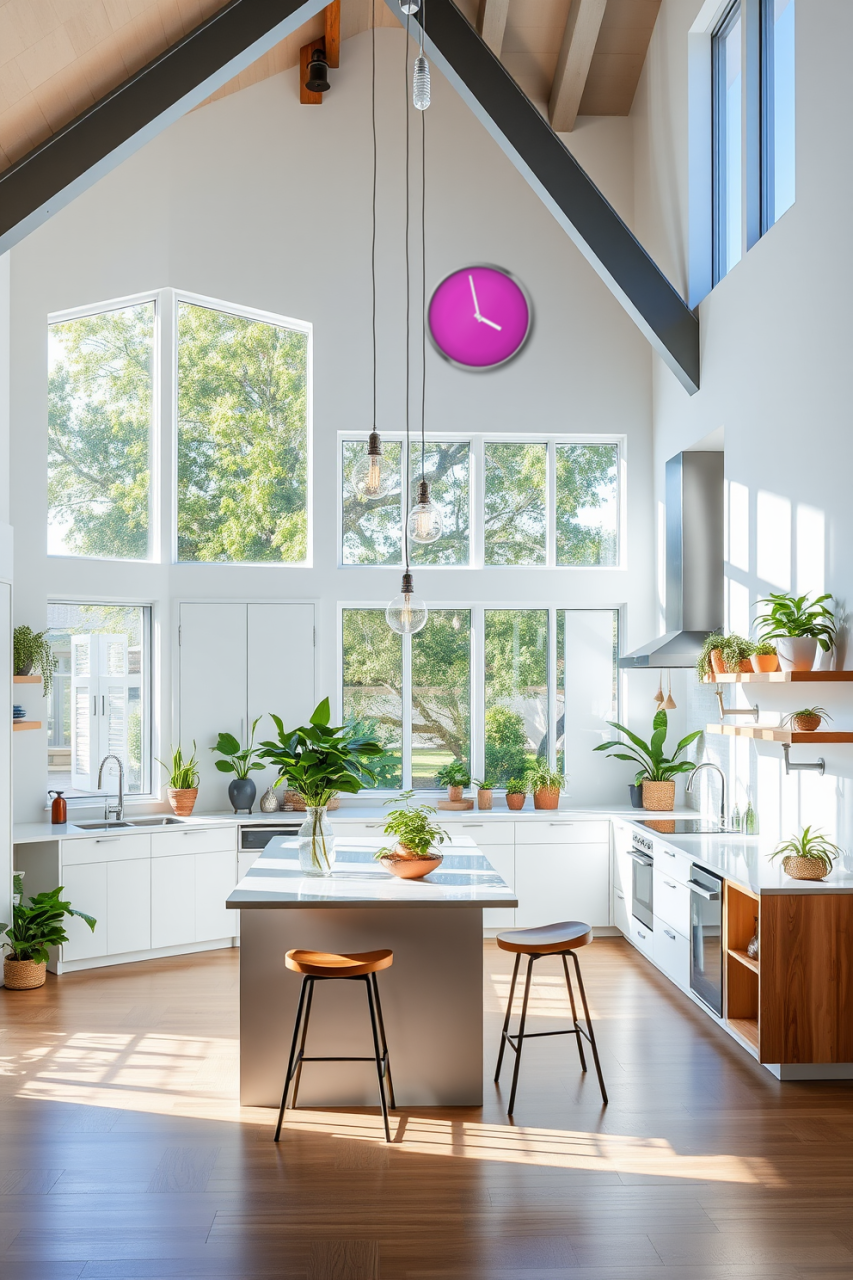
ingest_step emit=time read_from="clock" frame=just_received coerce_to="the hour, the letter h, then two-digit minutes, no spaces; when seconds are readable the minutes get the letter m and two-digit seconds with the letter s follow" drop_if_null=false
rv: 3h58
